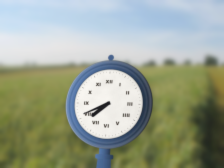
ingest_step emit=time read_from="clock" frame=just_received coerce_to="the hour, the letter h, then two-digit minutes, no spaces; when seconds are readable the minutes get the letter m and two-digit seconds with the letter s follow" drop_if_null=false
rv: 7h41
